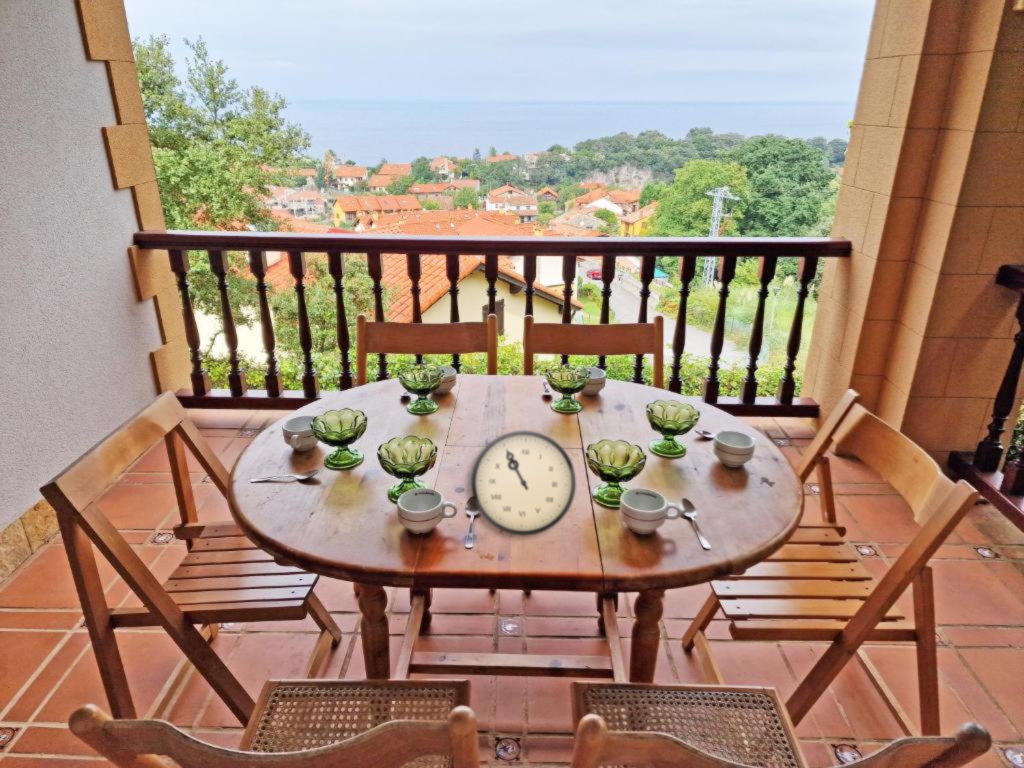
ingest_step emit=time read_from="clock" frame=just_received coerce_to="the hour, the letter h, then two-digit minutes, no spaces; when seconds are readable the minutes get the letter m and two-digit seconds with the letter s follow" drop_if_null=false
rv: 10h55
